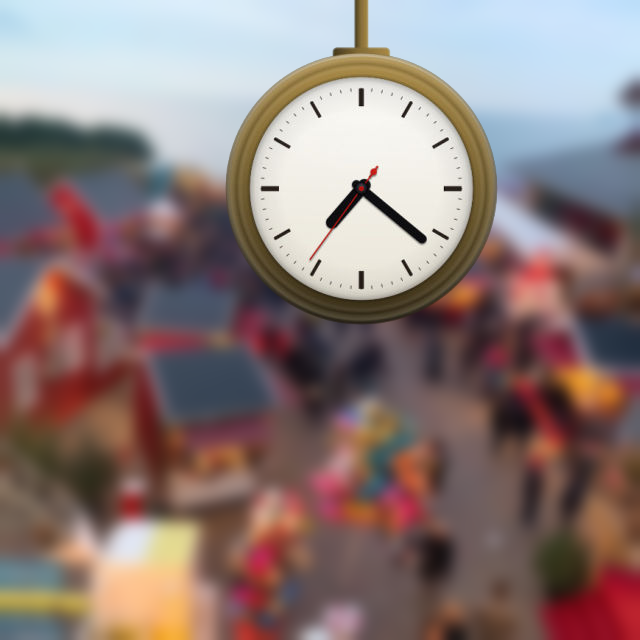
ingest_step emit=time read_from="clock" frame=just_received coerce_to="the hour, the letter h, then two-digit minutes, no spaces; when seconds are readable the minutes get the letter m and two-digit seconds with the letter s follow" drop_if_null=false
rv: 7h21m36s
